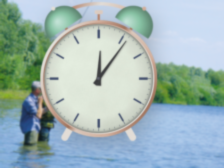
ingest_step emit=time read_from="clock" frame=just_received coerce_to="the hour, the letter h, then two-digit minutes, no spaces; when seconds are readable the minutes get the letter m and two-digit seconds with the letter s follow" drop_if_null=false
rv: 12h06
